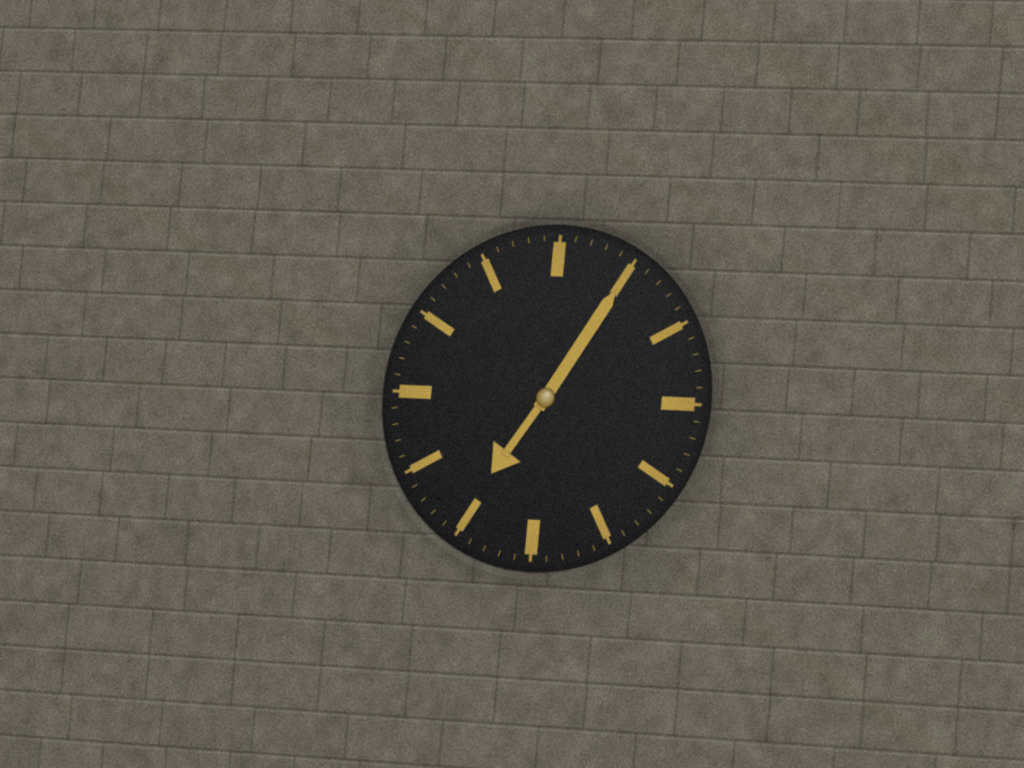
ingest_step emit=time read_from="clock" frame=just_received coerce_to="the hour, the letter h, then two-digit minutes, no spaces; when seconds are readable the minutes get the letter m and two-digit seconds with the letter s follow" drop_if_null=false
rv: 7h05
